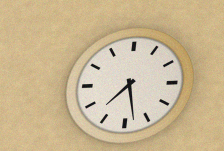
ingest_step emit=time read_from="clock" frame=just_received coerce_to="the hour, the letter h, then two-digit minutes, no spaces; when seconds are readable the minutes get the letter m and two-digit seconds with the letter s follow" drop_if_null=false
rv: 7h28
